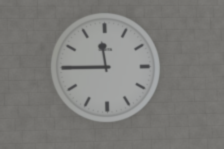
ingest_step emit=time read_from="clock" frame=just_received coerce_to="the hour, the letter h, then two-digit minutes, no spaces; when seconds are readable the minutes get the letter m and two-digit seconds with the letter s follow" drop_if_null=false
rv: 11h45
